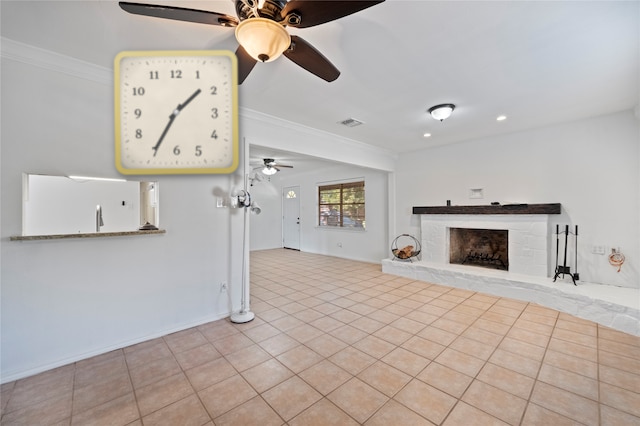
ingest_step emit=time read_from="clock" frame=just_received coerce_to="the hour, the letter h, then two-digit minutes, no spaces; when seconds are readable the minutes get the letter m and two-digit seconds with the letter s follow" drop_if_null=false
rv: 1h35
